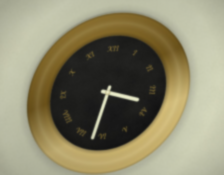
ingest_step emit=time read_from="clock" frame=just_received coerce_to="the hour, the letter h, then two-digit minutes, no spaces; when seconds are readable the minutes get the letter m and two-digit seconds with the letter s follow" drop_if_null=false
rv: 3h32
